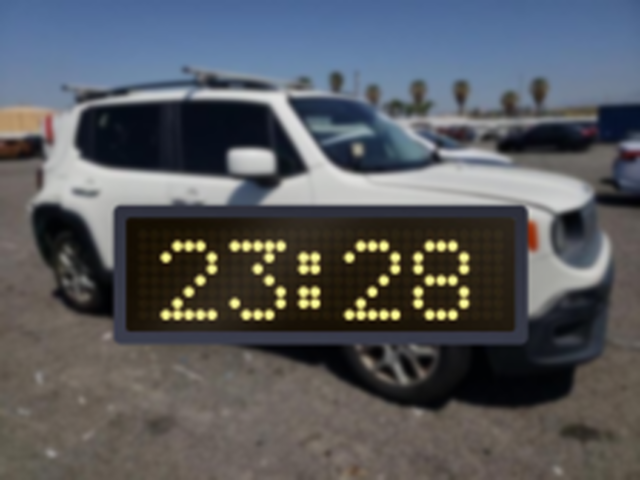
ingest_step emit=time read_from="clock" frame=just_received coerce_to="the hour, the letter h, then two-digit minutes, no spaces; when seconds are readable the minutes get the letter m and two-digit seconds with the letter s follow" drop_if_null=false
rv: 23h28
